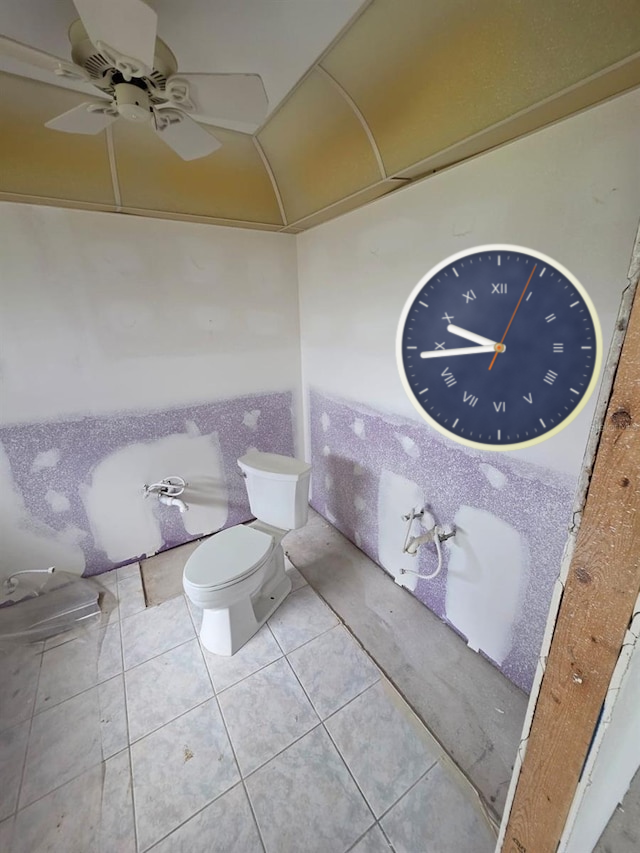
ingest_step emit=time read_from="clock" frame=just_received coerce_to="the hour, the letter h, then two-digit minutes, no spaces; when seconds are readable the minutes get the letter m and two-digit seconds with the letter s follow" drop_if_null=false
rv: 9h44m04s
